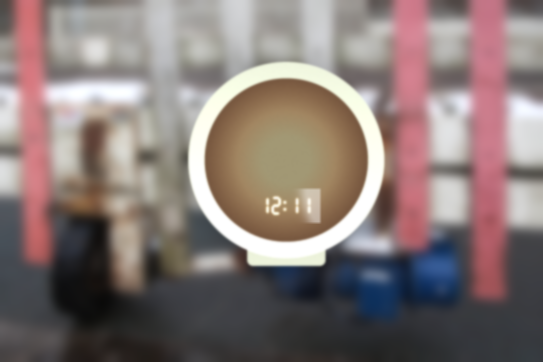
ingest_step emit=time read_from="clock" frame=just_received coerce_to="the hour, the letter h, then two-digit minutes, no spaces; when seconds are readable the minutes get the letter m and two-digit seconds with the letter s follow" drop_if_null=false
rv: 12h11
